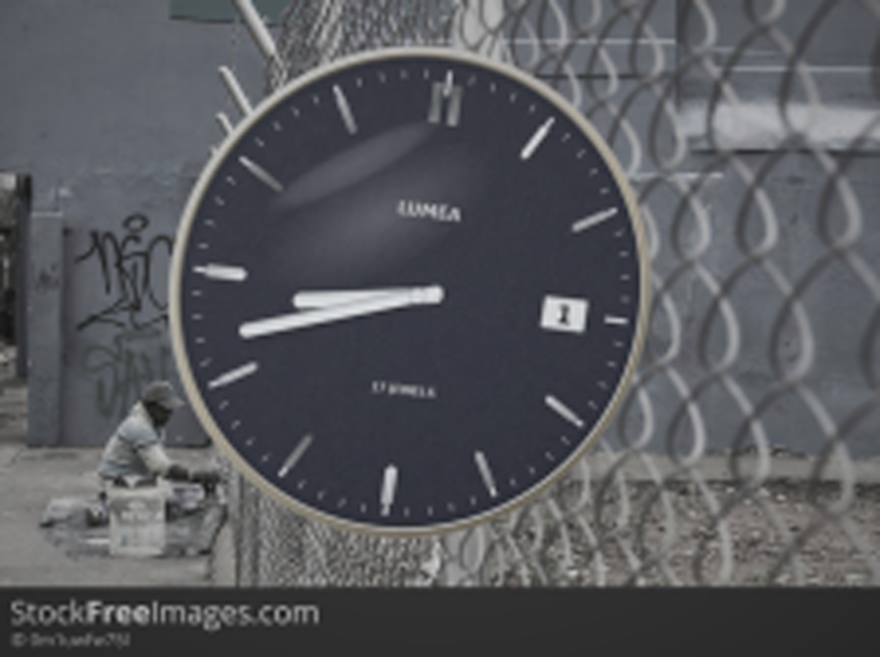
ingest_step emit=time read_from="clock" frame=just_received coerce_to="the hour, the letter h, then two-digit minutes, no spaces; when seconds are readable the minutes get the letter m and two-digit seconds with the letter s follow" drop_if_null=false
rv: 8h42
